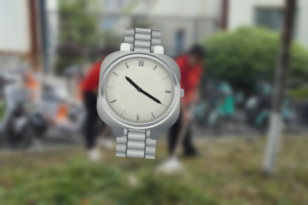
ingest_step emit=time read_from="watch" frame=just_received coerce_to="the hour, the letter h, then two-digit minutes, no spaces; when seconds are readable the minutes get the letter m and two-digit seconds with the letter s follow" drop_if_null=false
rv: 10h20
